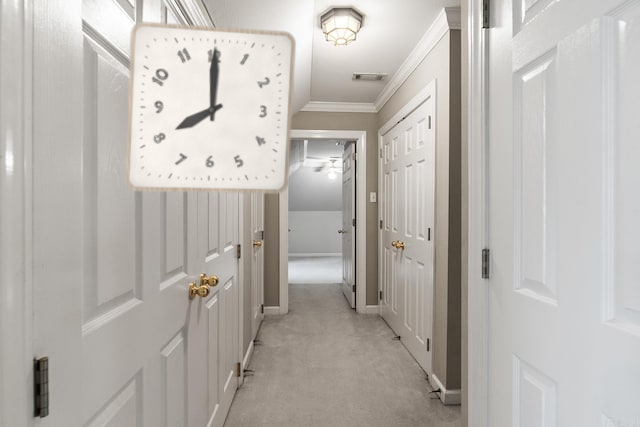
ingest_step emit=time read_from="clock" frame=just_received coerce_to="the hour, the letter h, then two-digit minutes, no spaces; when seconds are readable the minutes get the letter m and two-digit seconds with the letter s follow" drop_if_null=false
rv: 8h00
